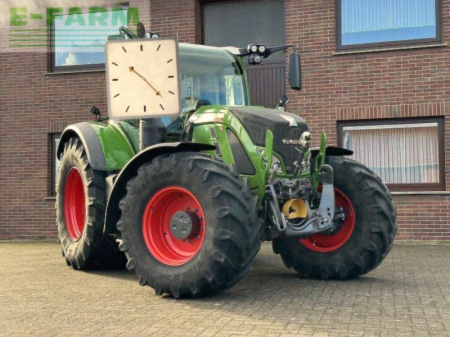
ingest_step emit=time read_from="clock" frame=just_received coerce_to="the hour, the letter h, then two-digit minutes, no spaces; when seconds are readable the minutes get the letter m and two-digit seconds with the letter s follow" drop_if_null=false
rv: 10h23
